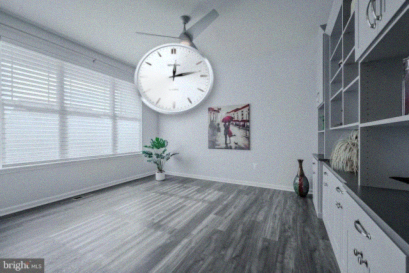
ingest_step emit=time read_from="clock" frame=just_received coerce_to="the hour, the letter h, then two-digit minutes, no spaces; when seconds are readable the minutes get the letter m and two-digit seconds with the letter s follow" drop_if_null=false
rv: 12h13
